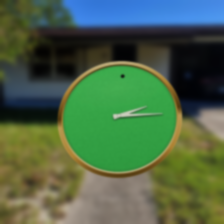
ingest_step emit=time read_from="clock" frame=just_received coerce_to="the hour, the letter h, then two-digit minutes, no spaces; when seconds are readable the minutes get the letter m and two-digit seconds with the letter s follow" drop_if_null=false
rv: 2h14
